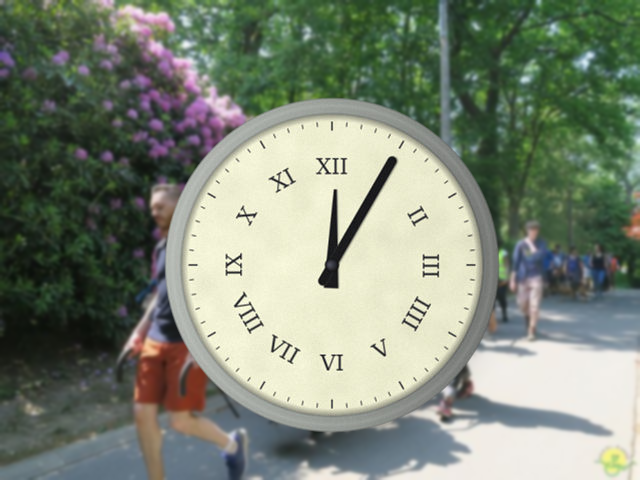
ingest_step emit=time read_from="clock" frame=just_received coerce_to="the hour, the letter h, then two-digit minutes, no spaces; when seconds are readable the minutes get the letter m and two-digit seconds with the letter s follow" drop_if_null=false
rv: 12h05
